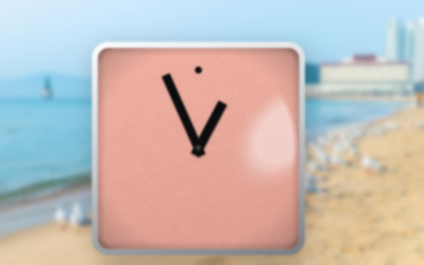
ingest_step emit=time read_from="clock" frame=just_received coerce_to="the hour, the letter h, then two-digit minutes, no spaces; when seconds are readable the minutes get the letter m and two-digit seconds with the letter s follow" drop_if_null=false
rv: 12h56
